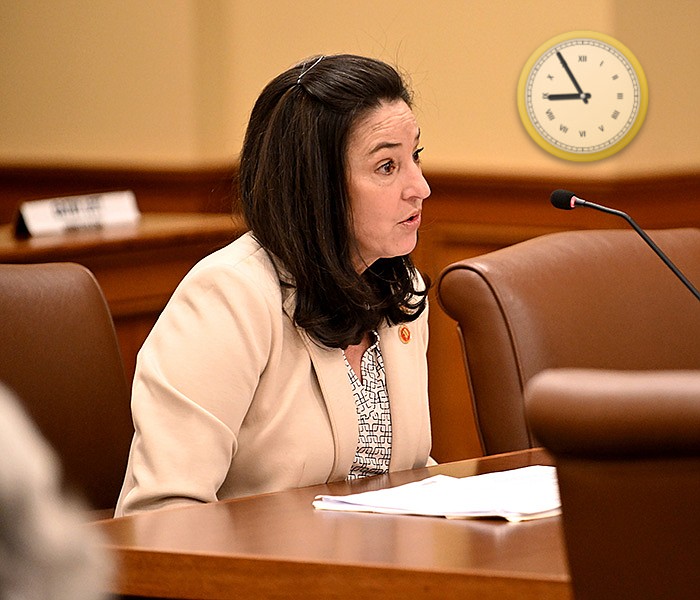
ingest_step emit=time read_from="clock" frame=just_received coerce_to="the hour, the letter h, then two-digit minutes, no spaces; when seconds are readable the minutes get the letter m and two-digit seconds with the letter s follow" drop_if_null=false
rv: 8h55
